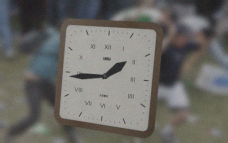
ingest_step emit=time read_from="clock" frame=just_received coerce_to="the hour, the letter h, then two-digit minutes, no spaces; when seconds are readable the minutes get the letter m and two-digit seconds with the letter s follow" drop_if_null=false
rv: 1h44
